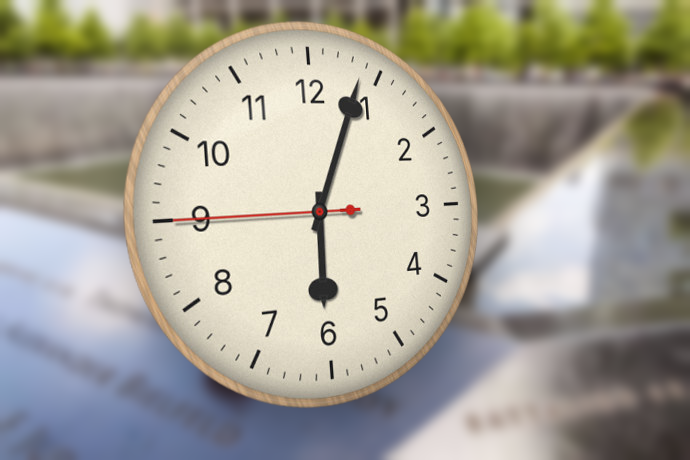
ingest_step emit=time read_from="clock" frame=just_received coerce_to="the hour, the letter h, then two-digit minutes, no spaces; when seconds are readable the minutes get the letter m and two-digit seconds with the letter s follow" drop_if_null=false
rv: 6h03m45s
